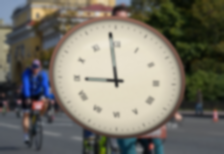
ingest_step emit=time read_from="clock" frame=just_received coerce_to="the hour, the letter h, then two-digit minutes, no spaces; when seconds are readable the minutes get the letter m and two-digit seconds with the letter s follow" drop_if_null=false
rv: 8h59
